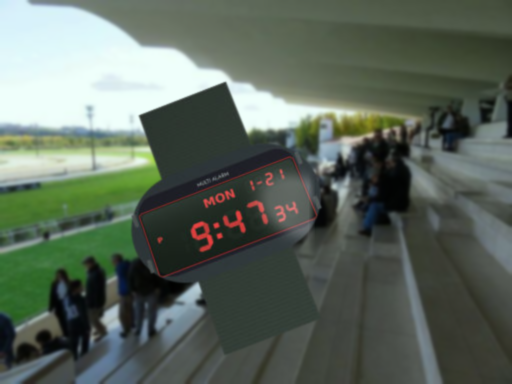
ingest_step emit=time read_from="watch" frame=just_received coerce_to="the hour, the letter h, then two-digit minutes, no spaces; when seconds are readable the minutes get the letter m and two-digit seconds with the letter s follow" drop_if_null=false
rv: 9h47m34s
